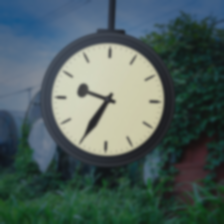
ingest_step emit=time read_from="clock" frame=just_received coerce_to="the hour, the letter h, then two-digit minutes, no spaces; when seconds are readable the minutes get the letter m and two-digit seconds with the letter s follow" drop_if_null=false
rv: 9h35
